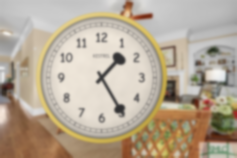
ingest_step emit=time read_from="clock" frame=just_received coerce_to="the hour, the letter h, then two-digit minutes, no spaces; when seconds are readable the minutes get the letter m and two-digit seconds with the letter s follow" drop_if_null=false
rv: 1h25
